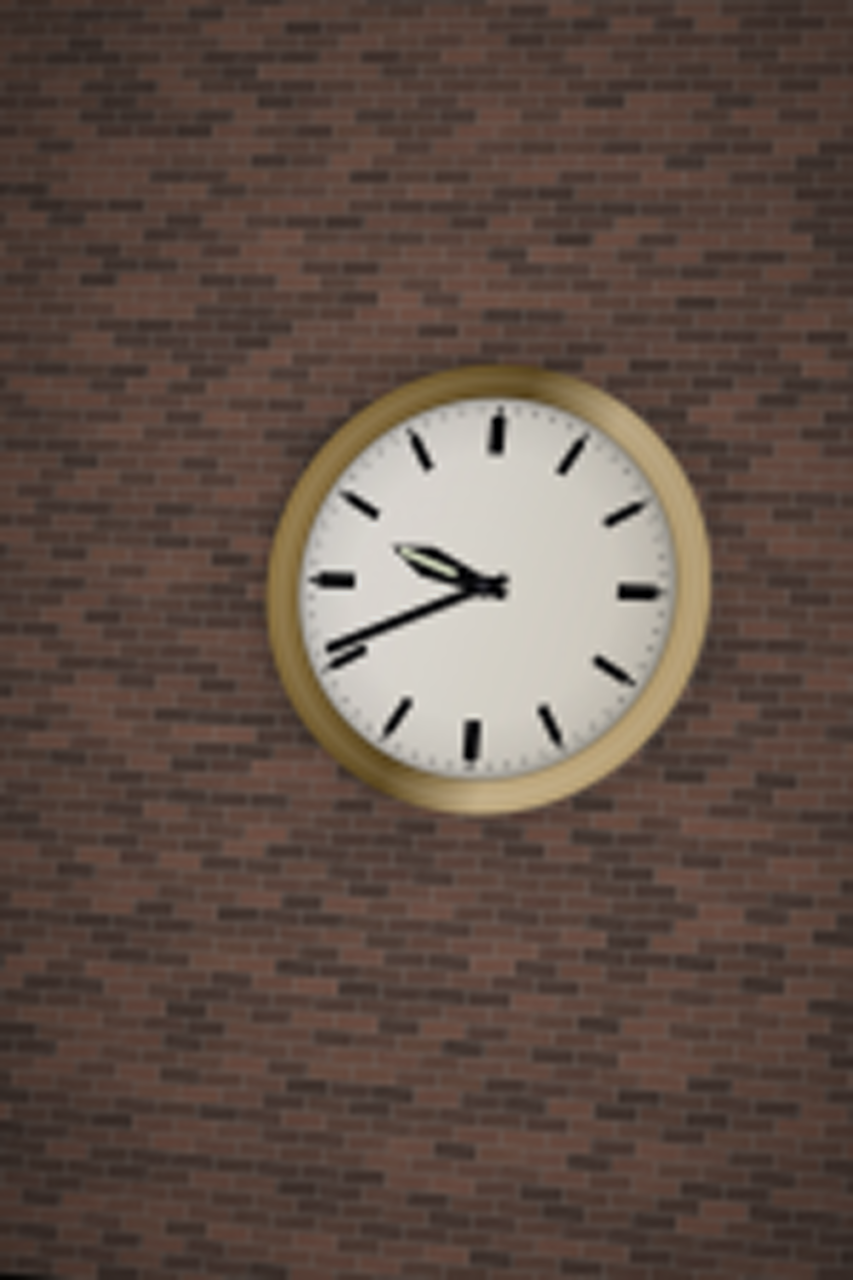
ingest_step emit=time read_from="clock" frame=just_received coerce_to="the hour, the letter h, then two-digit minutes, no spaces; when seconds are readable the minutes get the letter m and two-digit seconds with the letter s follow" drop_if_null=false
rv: 9h41
